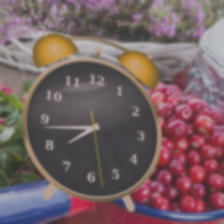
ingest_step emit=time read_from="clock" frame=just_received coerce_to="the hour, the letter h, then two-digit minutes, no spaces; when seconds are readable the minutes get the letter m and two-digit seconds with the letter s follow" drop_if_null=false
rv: 7h43m28s
